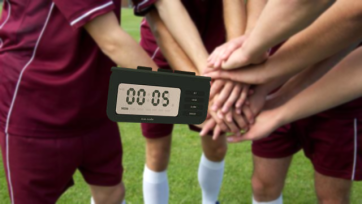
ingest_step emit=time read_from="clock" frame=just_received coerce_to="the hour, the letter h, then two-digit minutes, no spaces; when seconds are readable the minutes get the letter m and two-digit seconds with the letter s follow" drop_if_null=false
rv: 0h05
